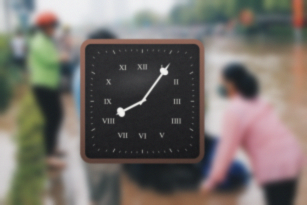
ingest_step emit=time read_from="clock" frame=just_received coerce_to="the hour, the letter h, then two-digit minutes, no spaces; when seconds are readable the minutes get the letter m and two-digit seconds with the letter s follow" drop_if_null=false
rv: 8h06
